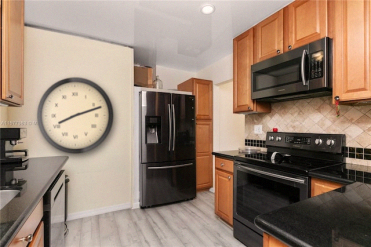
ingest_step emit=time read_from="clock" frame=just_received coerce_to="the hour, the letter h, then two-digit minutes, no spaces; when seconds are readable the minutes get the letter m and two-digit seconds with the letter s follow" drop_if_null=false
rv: 8h12
